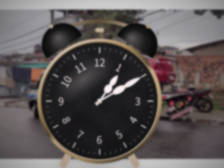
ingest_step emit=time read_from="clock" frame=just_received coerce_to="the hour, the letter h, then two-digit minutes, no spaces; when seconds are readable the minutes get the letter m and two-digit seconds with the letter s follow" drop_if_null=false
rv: 1h10
